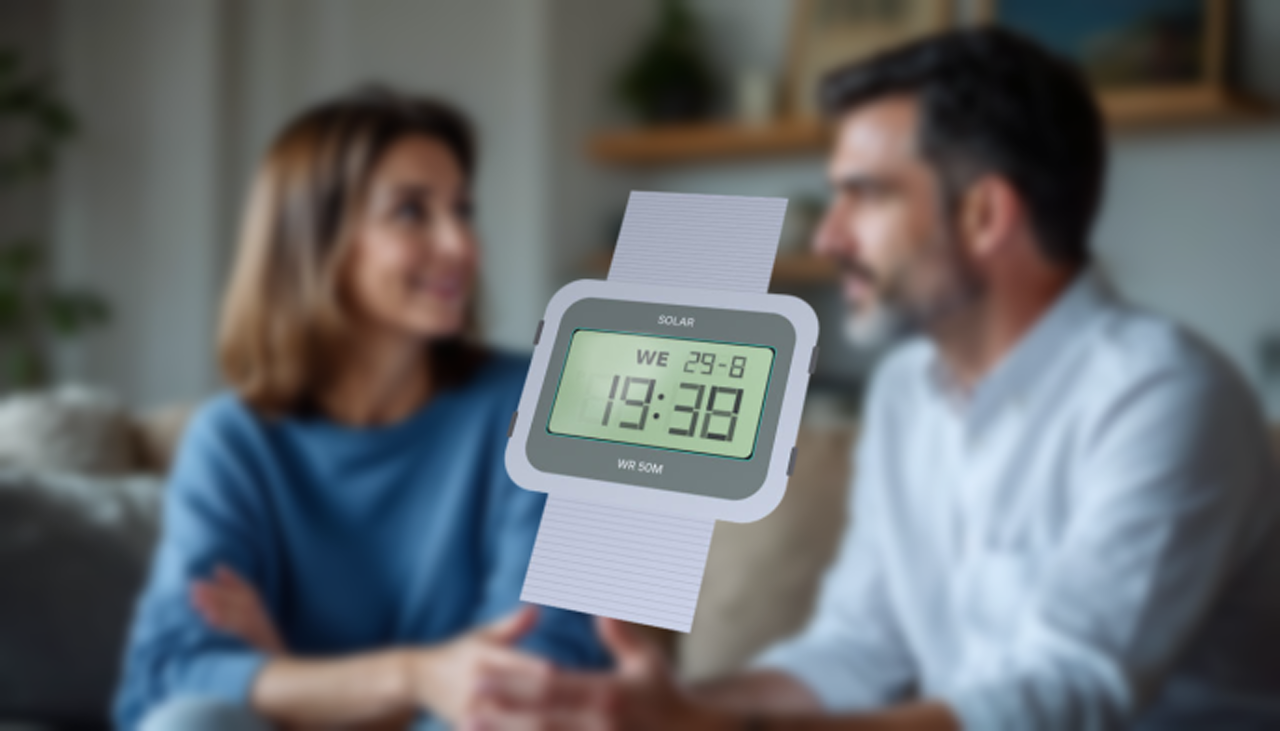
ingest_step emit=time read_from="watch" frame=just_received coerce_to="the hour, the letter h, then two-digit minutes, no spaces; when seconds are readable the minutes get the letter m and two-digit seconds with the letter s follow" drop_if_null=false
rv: 19h38
